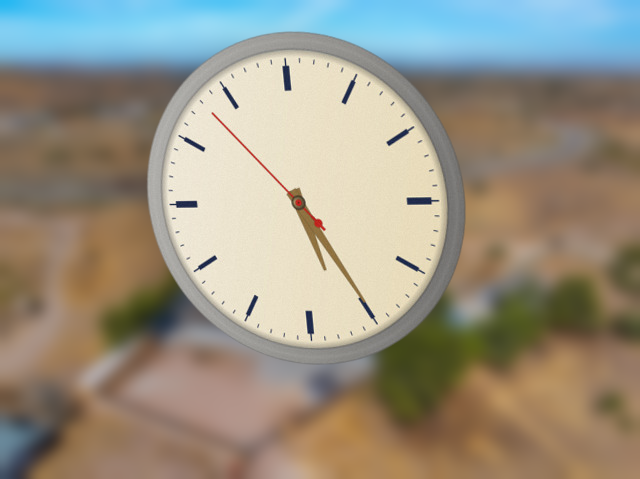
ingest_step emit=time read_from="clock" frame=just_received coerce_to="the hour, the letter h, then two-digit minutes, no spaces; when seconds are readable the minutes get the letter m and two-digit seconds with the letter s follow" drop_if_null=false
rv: 5h24m53s
